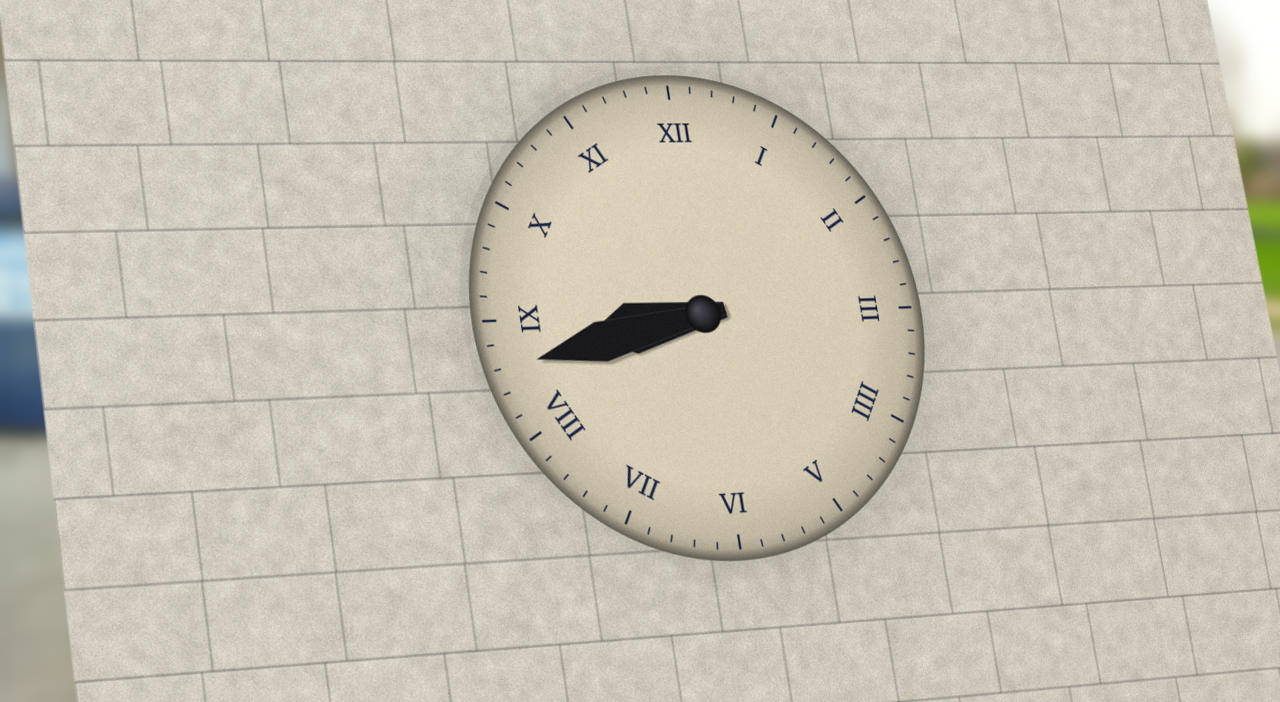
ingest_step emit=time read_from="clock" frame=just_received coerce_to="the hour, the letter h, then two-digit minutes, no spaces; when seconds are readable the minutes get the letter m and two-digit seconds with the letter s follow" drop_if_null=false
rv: 8h43
